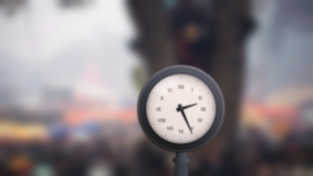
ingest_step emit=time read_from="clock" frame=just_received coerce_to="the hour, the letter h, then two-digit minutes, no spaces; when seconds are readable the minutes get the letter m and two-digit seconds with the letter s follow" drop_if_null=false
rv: 2h26
